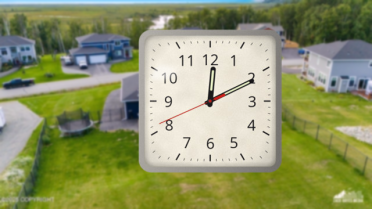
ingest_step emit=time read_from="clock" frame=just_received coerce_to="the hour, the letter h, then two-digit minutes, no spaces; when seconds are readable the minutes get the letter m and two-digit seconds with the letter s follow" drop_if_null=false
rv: 12h10m41s
